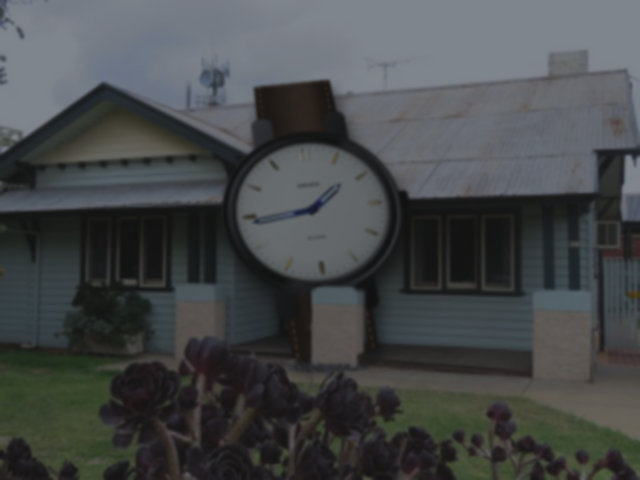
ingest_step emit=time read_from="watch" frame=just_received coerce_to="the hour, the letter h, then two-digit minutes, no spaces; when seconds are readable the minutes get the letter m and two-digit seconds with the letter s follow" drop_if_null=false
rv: 1h44
